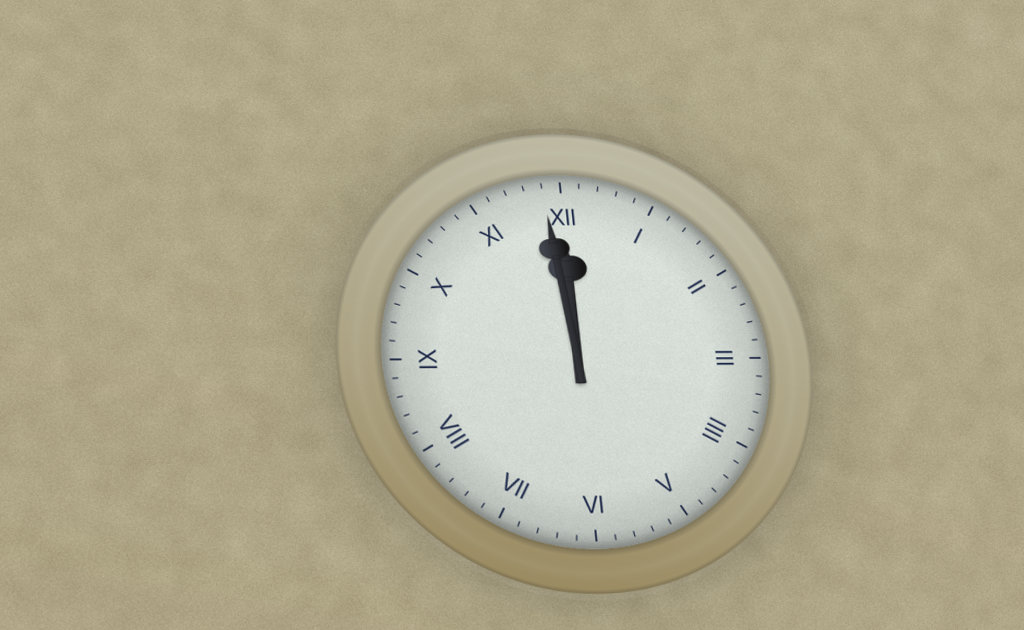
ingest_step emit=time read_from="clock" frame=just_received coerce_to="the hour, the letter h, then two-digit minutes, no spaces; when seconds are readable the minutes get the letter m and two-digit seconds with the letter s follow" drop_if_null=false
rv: 11h59
